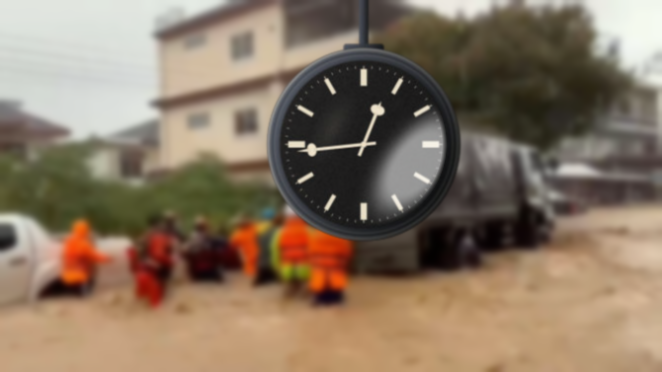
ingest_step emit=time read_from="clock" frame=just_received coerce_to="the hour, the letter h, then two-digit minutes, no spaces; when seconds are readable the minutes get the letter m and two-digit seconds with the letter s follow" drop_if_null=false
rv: 12h44
